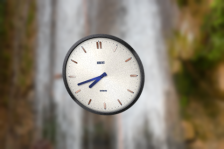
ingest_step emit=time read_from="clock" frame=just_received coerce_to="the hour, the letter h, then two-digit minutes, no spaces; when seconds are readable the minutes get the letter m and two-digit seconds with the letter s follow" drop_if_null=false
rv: 7h42
